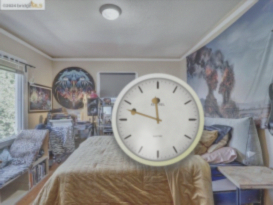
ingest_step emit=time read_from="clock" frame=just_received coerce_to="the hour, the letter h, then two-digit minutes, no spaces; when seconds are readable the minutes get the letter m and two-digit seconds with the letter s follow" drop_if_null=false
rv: 11h48
